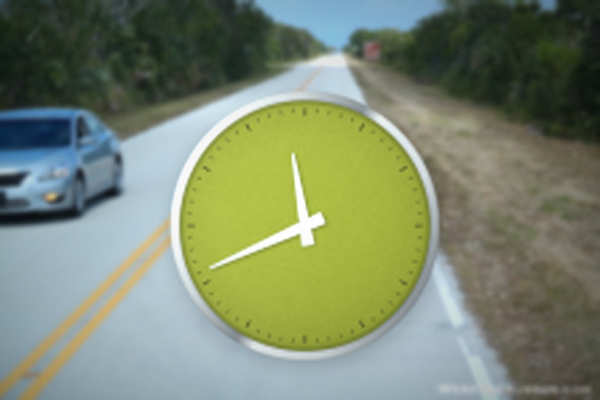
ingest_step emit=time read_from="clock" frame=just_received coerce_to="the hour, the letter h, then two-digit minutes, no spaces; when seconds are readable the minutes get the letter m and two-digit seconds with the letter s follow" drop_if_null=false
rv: 11h41
